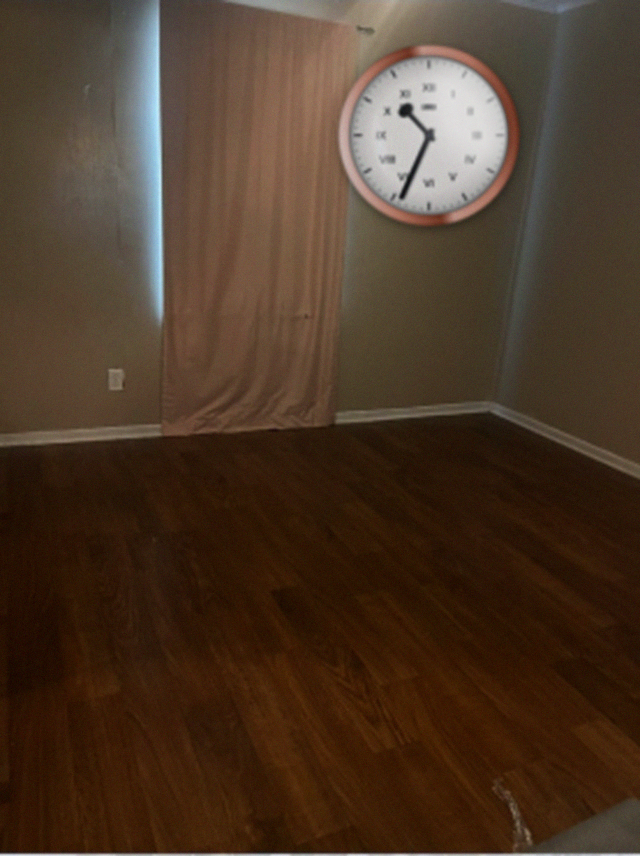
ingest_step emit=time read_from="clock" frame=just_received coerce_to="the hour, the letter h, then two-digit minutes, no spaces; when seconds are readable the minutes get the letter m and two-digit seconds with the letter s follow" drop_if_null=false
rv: 10h34
